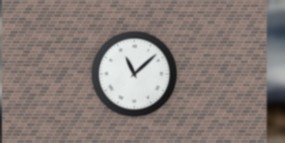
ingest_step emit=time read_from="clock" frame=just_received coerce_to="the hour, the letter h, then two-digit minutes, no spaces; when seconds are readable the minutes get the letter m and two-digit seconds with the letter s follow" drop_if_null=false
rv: 11h08
